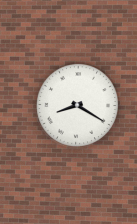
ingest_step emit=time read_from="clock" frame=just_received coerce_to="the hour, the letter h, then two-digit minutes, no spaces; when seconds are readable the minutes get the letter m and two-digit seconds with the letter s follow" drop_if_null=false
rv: 8h20
